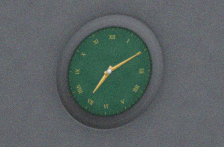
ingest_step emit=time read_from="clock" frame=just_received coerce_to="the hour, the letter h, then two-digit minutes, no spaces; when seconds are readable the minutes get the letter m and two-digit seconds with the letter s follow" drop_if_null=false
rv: 7h10
